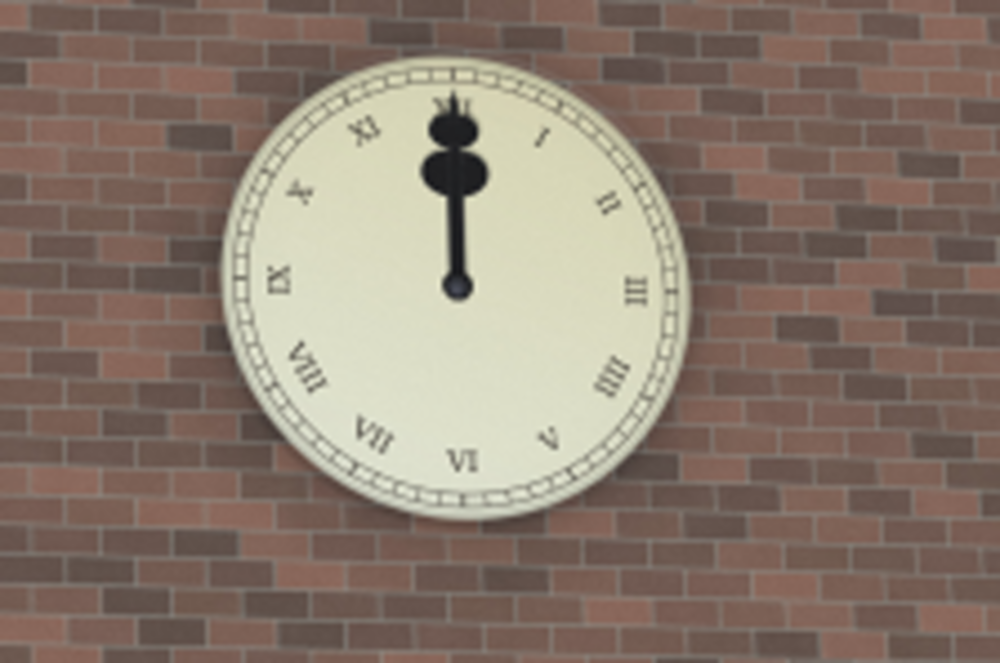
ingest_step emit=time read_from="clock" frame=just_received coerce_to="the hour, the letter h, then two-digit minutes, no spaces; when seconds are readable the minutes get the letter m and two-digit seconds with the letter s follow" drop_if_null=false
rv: 12h00
